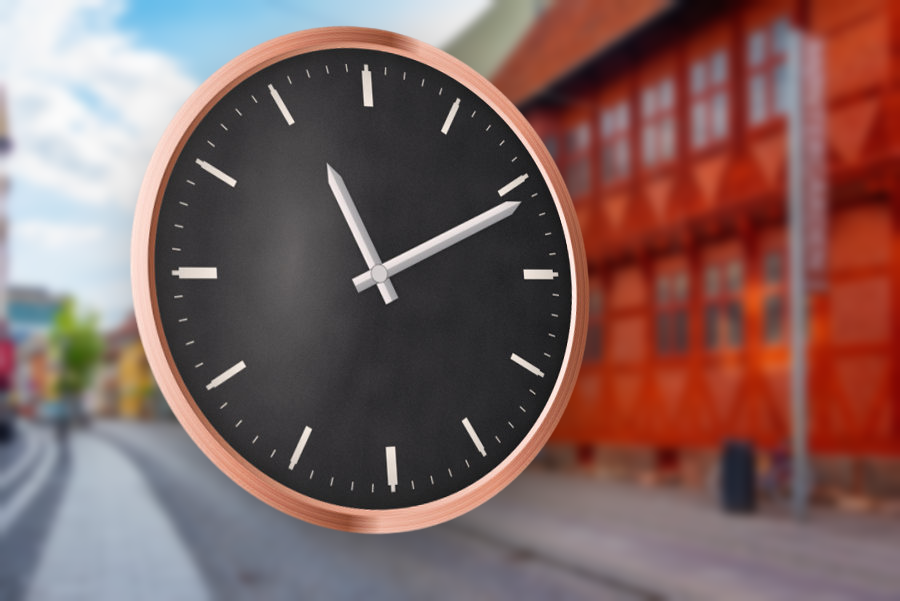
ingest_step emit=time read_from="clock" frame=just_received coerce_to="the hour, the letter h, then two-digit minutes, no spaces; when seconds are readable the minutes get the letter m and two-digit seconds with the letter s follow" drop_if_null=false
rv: 11h11
